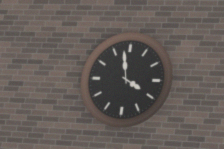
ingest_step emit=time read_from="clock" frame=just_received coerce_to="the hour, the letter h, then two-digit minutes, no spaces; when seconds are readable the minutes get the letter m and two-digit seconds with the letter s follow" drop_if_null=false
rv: 3h58
